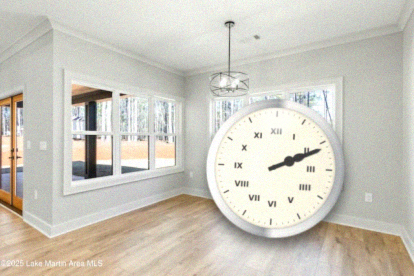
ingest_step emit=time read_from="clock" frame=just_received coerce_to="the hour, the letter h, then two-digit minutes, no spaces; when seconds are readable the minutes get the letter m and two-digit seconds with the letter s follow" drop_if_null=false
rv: 2h11
